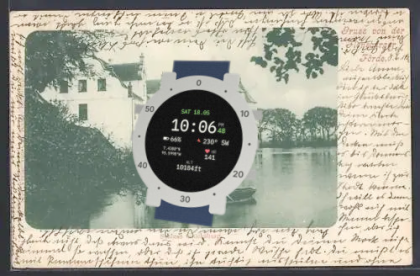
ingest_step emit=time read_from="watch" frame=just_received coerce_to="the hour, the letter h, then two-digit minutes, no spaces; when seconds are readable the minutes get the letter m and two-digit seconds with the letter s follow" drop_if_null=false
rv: 10h06
